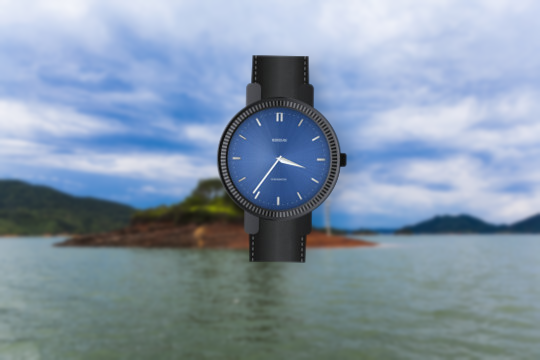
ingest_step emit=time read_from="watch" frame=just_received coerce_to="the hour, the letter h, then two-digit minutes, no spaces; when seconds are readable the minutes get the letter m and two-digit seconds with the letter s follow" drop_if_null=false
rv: 3h36
